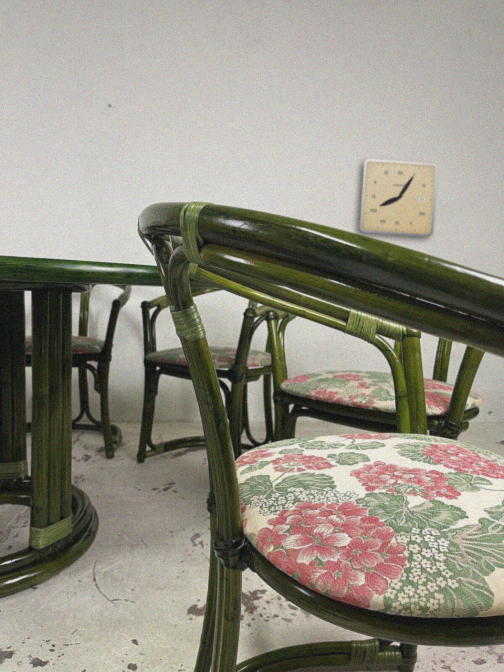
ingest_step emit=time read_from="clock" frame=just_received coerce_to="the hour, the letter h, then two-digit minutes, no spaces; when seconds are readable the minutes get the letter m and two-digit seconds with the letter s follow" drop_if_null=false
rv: 8h05
